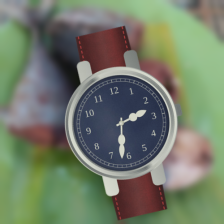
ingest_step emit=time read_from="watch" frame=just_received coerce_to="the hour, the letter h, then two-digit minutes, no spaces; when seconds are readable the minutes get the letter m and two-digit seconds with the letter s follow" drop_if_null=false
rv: 2h32
